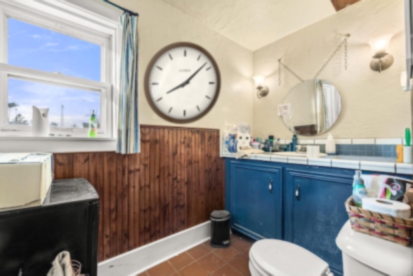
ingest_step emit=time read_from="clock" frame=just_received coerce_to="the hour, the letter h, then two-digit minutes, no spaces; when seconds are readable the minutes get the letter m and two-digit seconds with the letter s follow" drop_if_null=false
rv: 8h08
